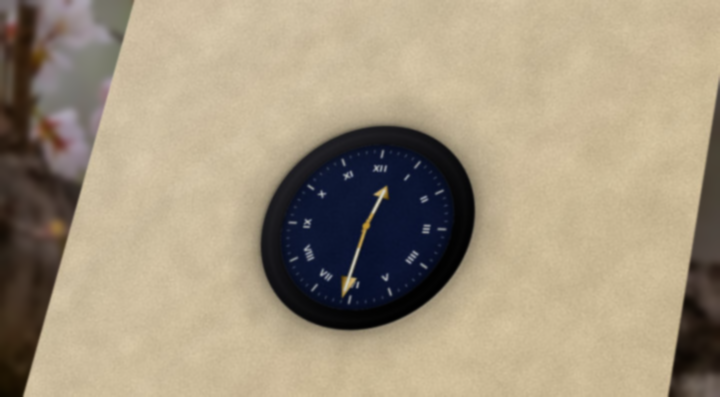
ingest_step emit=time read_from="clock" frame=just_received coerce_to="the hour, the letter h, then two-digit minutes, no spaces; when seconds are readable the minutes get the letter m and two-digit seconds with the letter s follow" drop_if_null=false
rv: 12h31
